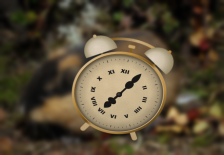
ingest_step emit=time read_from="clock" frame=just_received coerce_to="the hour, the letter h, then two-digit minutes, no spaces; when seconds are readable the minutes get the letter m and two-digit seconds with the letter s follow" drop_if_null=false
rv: 7h05
